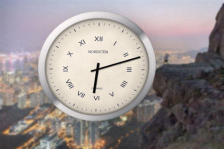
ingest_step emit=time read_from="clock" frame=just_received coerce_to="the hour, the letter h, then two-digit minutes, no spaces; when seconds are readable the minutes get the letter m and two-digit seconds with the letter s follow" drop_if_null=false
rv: 6h12
